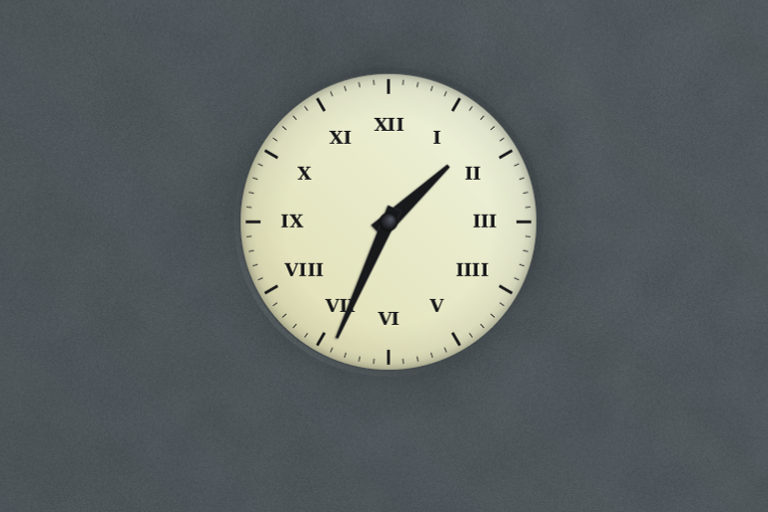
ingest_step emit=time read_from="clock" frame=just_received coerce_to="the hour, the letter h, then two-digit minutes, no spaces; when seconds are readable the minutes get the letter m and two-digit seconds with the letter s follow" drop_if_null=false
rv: 1h34
